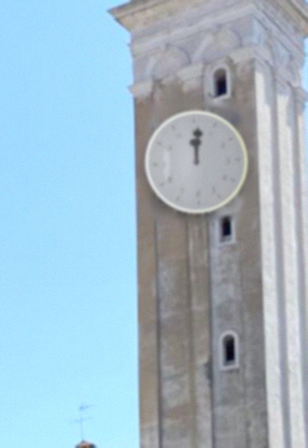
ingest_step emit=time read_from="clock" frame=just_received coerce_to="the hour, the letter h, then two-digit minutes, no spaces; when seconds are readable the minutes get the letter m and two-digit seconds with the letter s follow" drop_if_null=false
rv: 12h01
